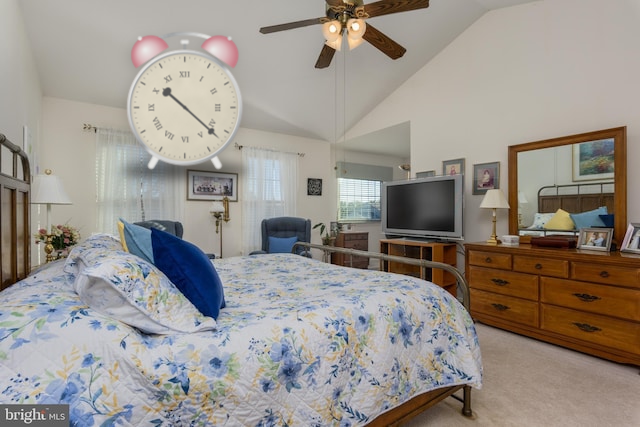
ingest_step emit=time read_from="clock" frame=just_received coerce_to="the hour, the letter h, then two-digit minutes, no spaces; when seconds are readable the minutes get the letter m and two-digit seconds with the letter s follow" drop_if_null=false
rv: 10h22
